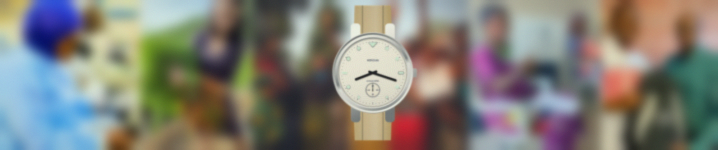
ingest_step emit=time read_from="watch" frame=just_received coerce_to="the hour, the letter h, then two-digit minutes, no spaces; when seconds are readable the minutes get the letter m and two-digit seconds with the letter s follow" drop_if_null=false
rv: 8h18
